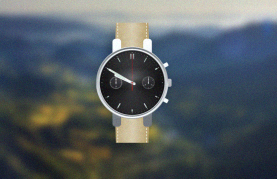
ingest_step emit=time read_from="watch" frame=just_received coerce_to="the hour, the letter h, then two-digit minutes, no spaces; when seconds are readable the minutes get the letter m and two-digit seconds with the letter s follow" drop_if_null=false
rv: 9h50
